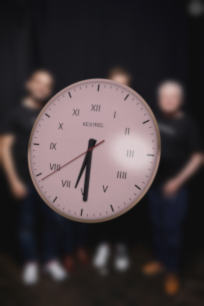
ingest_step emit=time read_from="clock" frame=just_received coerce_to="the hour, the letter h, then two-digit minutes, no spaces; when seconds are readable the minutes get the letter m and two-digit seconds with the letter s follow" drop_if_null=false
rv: 6h29m39s
